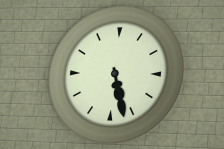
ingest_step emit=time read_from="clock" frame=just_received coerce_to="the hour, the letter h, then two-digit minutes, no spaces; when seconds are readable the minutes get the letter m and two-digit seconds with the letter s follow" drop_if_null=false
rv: 5h27
